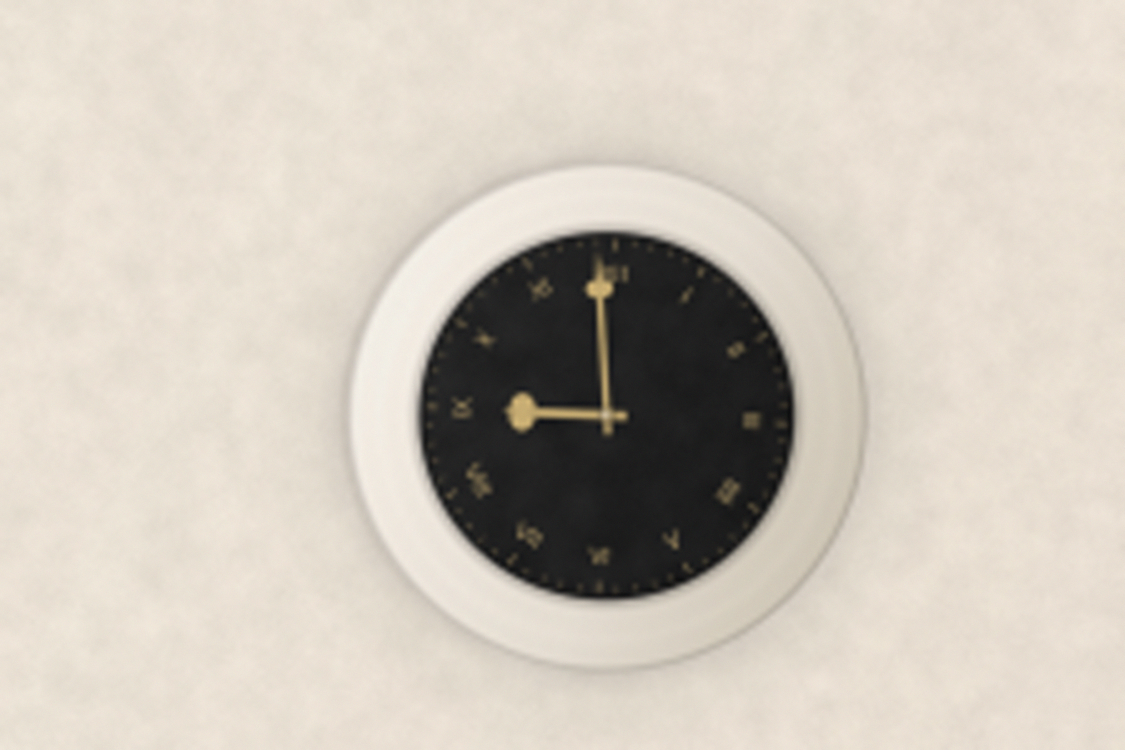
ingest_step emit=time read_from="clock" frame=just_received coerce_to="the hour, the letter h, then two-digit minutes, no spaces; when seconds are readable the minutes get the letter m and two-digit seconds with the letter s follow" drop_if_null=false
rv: 8h59
